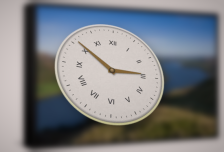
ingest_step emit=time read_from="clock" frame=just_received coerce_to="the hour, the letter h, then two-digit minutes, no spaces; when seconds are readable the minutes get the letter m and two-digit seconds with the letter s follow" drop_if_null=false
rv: 2h51
